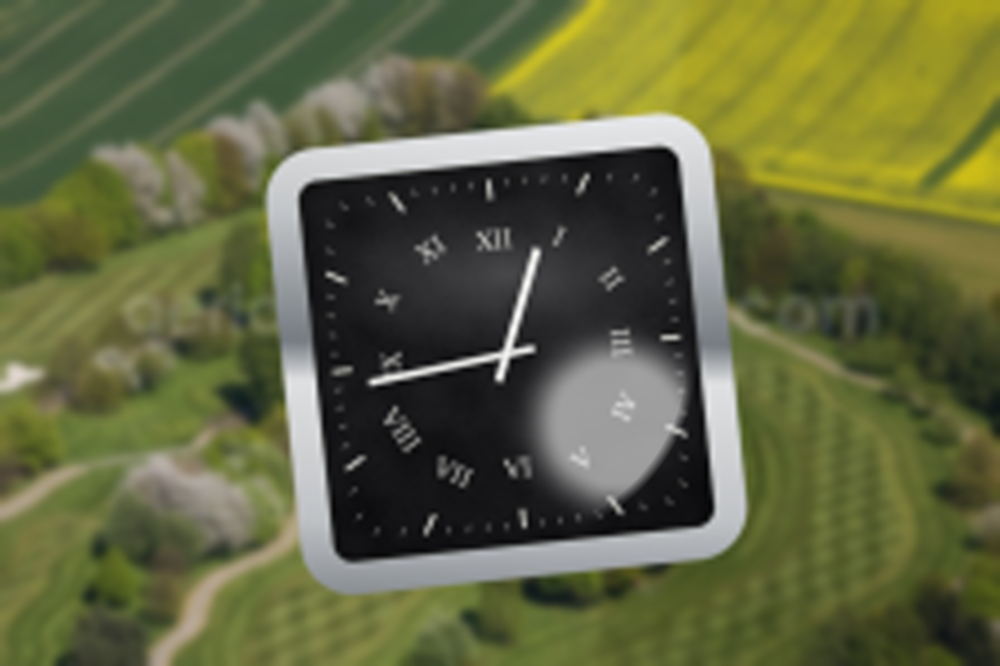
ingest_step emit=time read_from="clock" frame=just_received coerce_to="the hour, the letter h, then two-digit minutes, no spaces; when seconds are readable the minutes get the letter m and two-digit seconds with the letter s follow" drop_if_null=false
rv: 12h44
